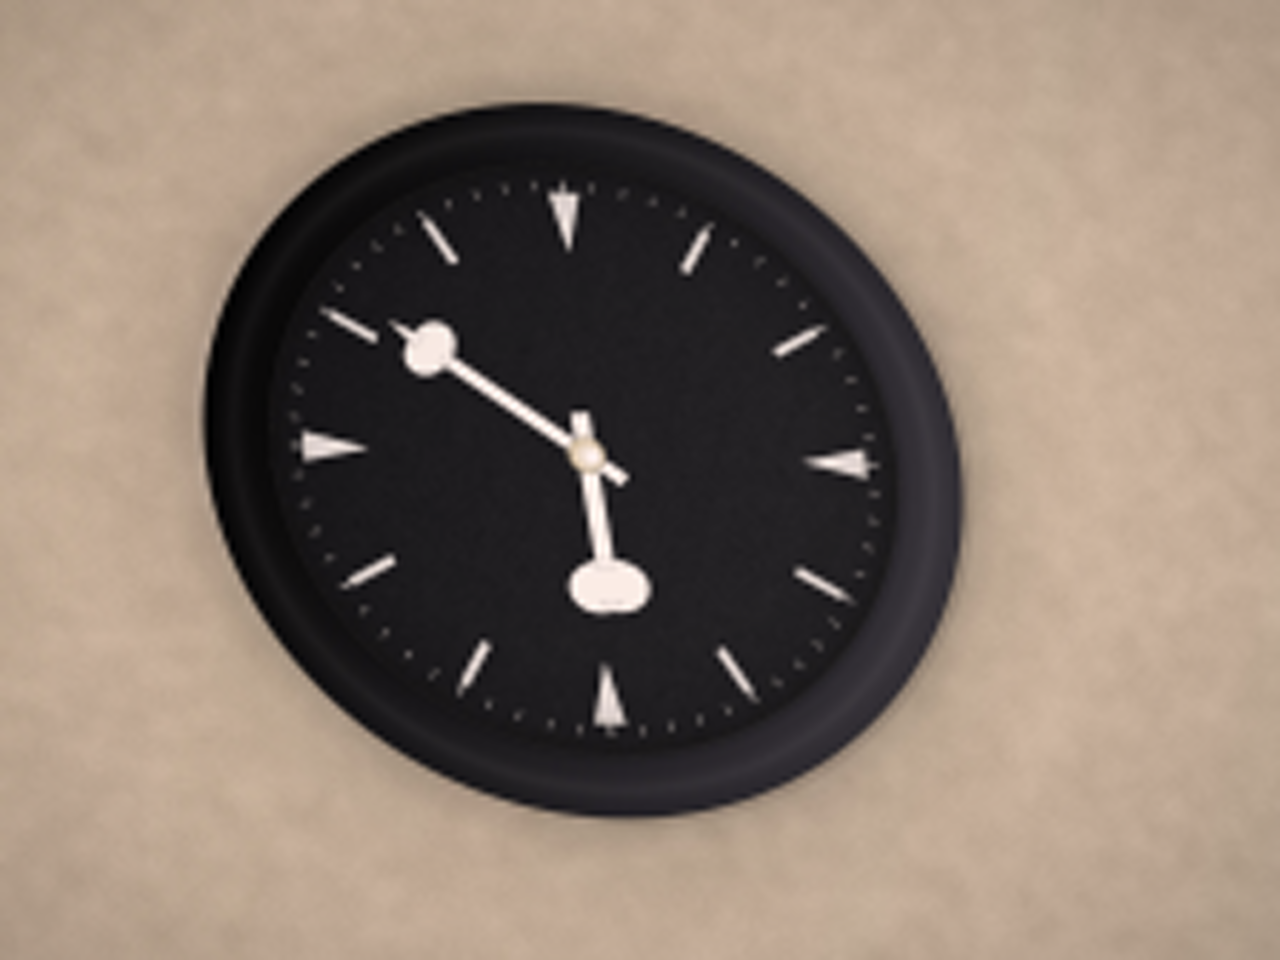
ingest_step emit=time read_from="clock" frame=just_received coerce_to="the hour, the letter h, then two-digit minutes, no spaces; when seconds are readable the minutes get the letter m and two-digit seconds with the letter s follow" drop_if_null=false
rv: 5h51
